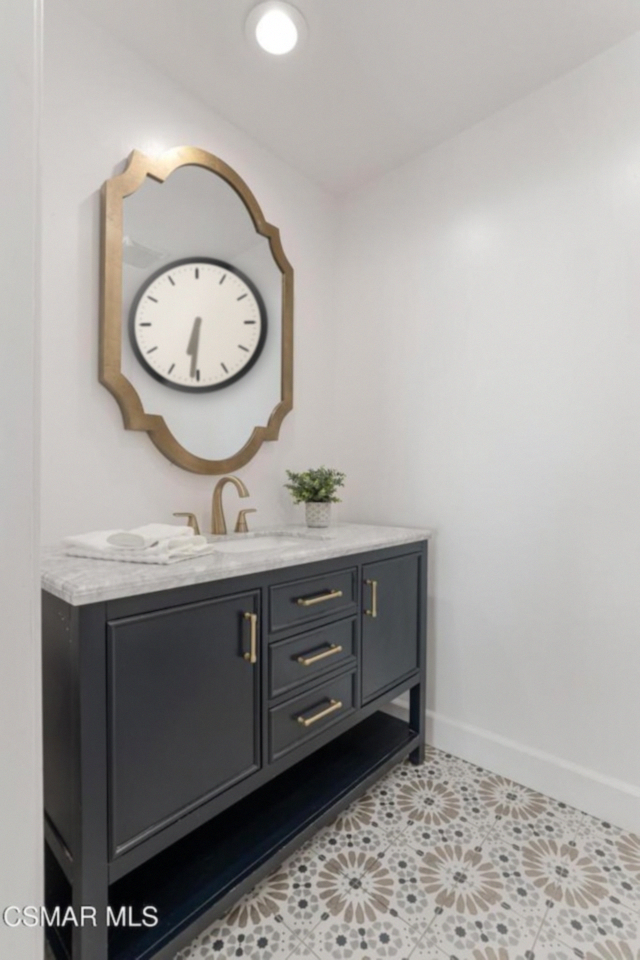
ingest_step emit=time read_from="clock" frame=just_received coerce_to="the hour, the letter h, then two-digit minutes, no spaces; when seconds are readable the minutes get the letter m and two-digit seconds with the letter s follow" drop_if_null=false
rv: 6h31
